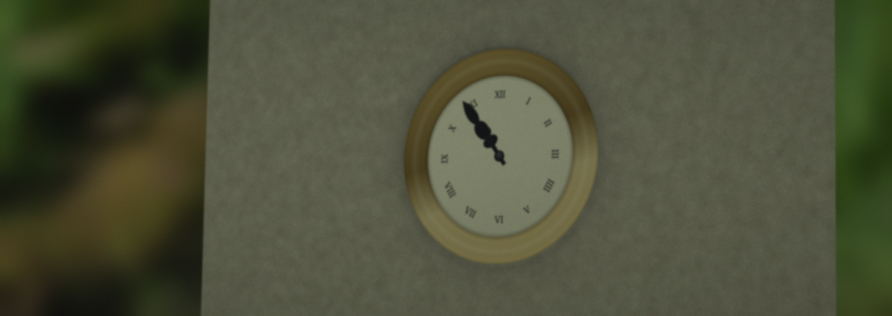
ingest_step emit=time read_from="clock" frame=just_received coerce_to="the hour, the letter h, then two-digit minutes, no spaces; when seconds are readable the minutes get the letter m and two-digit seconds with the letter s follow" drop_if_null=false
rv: 10h54
